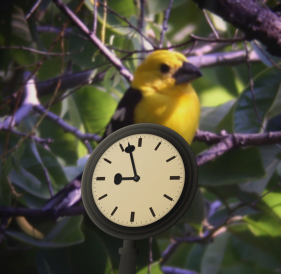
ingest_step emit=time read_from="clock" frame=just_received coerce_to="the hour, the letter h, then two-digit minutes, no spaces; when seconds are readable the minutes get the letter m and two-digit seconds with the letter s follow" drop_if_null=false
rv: 8h57
